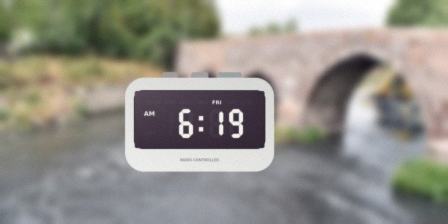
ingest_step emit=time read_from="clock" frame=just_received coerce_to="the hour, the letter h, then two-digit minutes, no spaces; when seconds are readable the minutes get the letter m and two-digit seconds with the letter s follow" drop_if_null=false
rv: 6h19
